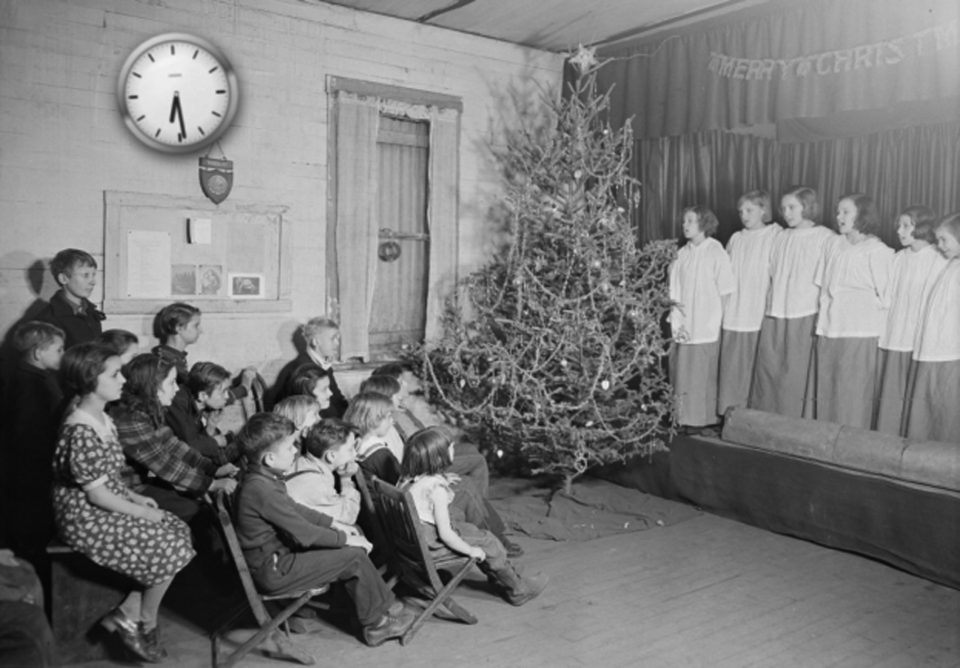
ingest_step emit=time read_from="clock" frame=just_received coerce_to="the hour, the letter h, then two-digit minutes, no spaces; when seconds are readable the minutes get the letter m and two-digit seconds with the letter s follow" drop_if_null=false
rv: 6h29
